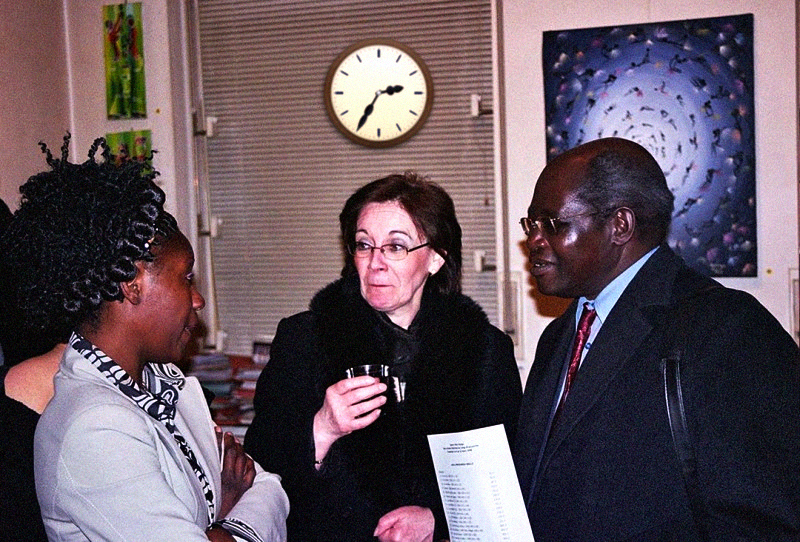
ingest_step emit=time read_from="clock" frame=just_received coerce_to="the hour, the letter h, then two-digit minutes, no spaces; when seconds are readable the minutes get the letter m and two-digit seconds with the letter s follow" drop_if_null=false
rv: 2h35
